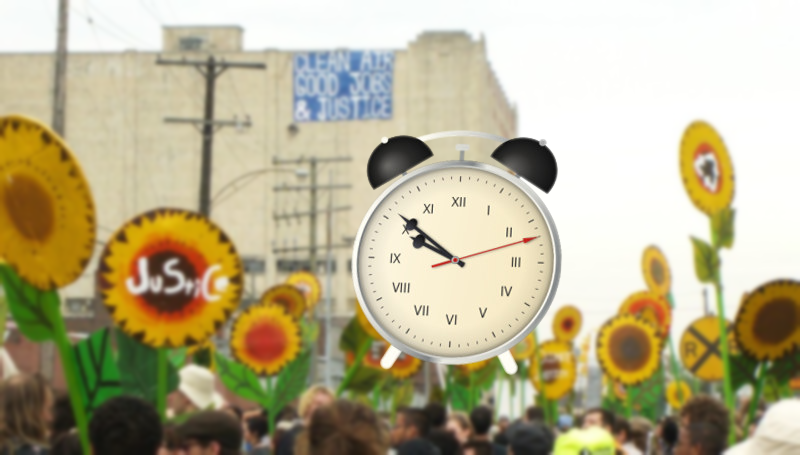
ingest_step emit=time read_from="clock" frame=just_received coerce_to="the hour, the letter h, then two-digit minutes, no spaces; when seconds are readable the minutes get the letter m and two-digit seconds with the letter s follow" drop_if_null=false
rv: 9h51m12s
